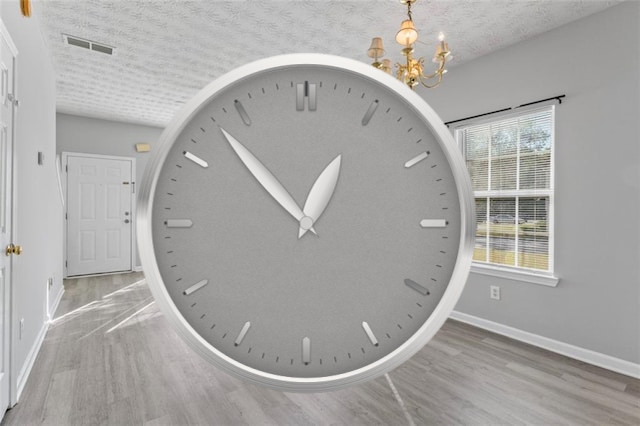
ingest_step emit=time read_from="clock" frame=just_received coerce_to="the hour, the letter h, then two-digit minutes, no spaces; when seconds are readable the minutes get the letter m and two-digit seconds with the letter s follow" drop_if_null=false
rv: 12h53
